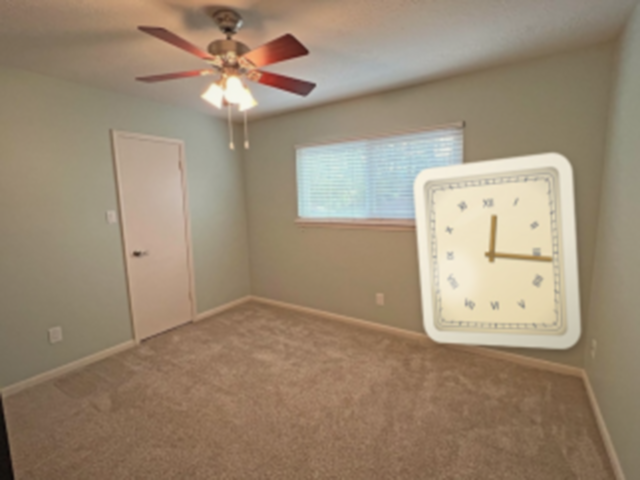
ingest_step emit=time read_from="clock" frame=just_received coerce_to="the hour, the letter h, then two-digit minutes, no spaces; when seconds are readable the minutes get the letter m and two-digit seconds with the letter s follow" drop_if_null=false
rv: 12h16
